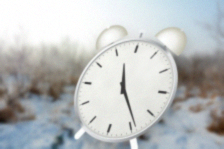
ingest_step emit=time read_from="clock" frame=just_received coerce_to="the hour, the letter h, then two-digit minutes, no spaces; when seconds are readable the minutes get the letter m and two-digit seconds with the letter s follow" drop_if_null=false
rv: 11h24
